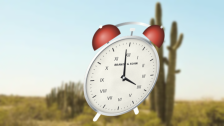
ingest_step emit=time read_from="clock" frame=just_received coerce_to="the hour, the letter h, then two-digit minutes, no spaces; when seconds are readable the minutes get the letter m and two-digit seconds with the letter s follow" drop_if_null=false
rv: 3h59
